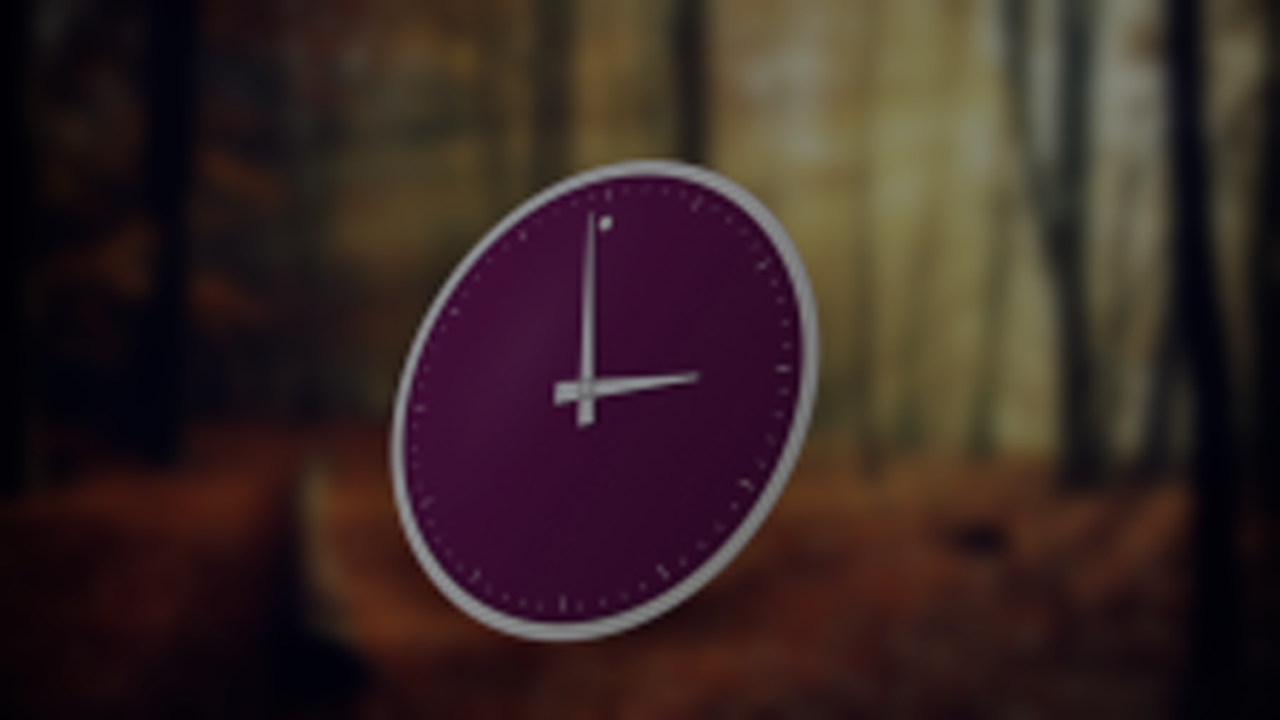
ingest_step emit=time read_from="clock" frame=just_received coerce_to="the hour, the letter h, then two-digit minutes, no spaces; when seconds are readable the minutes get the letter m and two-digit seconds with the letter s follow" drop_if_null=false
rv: 2h59
